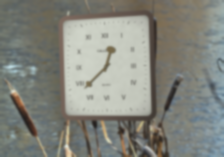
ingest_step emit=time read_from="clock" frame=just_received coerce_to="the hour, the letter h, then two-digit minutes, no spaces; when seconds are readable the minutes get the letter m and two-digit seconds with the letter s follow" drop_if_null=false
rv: 12h38
